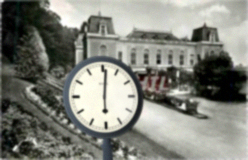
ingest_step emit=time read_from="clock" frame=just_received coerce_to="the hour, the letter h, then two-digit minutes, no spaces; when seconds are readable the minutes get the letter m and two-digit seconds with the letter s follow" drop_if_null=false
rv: 6h01
